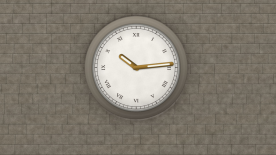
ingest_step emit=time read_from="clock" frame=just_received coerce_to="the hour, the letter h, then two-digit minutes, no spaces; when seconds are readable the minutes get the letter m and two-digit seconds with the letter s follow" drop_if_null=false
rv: 10h14
